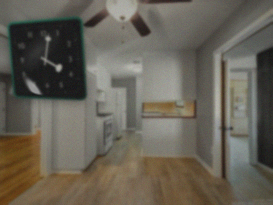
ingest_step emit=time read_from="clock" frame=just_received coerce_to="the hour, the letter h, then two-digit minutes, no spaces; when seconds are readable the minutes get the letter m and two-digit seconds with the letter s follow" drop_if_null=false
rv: 4h02
